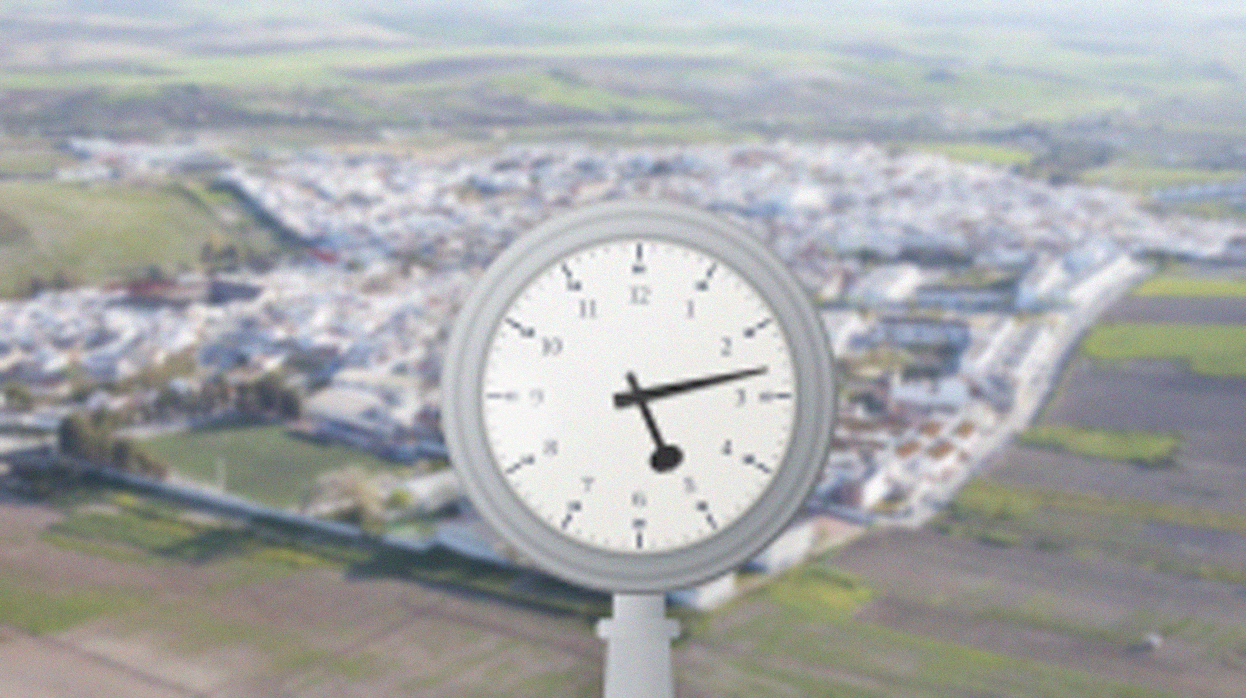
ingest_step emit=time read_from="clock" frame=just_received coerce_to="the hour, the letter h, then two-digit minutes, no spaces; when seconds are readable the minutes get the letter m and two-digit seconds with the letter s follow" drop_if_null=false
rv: 5h13
